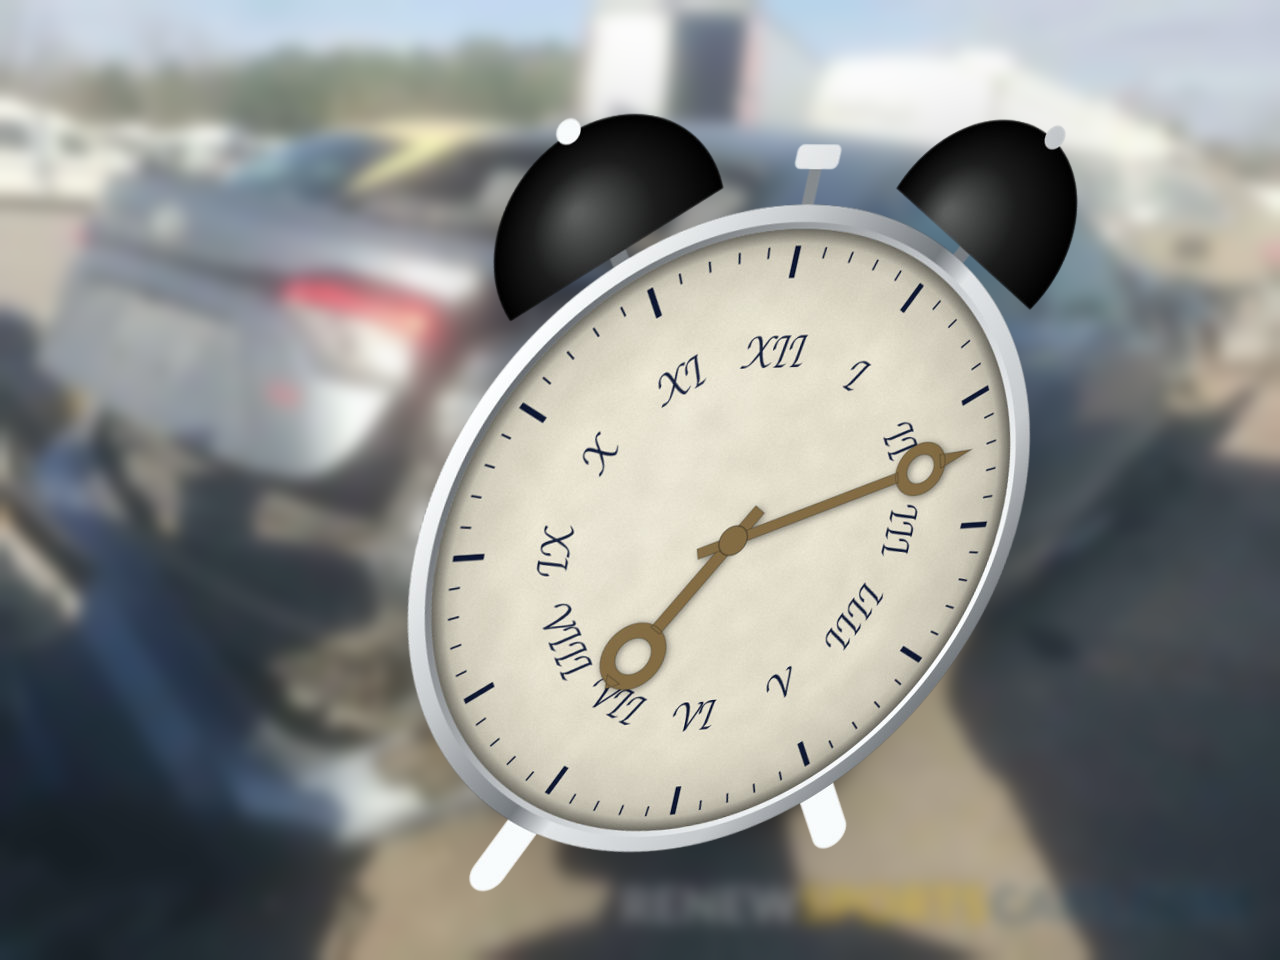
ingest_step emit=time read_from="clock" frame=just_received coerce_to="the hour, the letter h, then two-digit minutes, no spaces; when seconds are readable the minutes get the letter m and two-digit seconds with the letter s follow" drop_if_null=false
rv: 7h12
